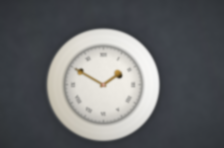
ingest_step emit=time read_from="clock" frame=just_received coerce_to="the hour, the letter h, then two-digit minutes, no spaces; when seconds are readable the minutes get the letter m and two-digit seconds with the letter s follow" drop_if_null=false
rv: 1h50
